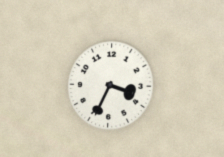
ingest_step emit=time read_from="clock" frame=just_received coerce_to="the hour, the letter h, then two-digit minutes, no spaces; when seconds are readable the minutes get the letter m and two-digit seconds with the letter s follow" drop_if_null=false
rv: 3h34
